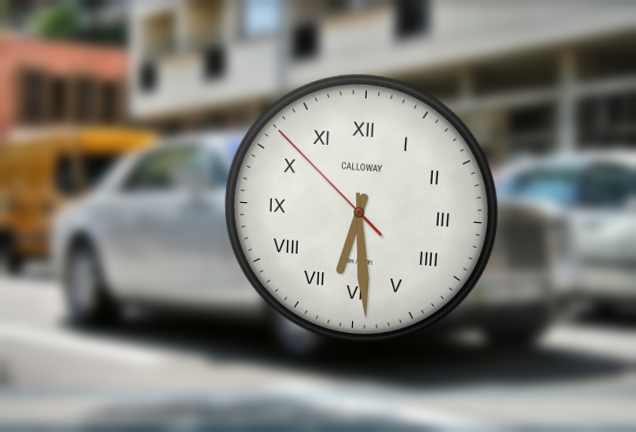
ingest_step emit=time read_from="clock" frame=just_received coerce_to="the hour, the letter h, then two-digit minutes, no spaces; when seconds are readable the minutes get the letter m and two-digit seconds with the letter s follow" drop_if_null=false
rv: 6h28m52s
